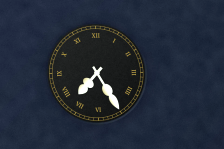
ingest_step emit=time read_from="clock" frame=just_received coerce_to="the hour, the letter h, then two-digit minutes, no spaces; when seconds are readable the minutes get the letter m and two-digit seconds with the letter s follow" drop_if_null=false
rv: 7h25
